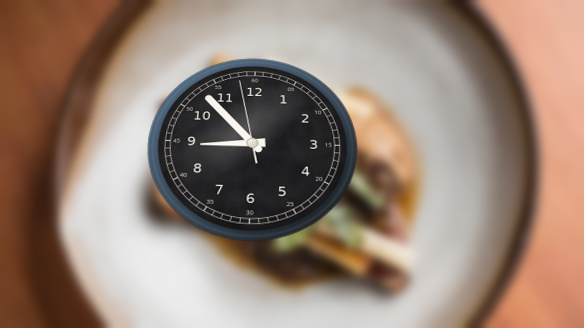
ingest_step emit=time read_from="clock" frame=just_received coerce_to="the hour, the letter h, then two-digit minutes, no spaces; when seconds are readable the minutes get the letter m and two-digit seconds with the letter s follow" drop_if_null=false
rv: 8h52m58s
